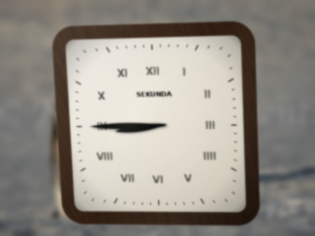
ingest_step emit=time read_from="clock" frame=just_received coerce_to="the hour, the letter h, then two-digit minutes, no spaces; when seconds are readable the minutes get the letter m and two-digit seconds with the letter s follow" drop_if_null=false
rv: 8h45
